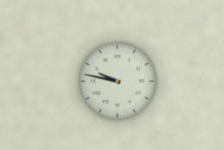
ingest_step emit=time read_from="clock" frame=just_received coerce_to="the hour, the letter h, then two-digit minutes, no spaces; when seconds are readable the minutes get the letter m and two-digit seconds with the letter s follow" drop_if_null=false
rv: 9h47
